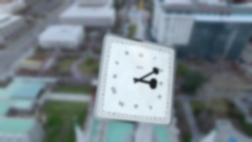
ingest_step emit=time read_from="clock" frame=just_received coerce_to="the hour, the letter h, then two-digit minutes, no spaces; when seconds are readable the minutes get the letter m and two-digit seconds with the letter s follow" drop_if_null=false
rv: 3h09
